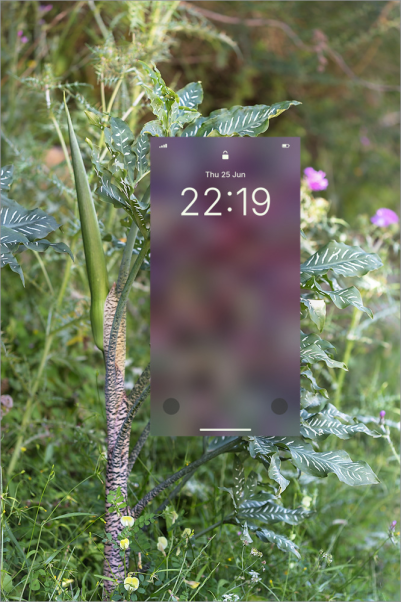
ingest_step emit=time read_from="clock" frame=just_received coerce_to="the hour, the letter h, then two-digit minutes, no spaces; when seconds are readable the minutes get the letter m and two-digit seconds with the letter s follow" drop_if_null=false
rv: 22h19
